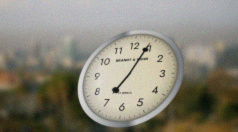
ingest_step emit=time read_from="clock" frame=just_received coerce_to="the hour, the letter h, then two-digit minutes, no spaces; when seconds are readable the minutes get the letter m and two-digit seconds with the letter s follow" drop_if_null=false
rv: 7h04
